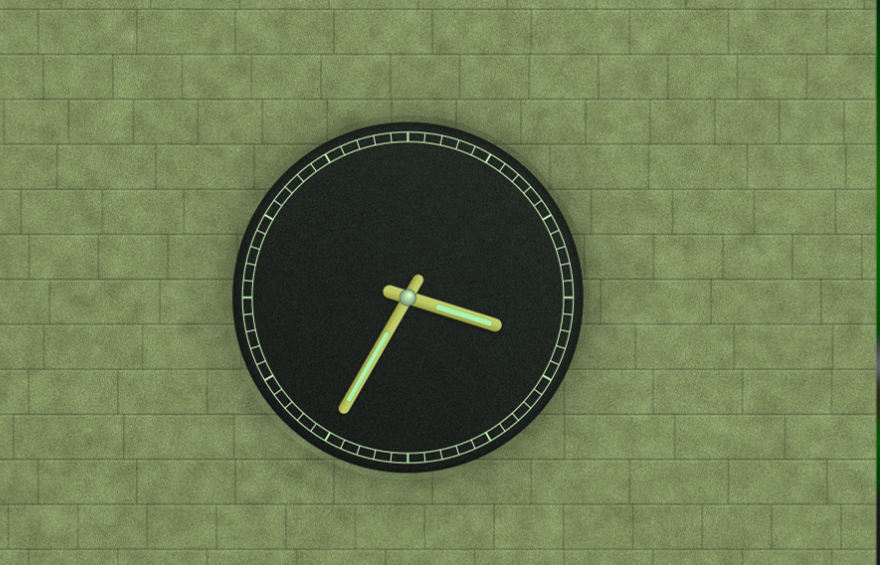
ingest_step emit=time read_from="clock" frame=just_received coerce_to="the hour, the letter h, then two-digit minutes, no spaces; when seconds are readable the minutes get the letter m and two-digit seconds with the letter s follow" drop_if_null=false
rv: 3h35
